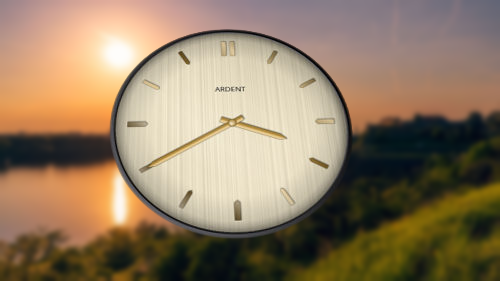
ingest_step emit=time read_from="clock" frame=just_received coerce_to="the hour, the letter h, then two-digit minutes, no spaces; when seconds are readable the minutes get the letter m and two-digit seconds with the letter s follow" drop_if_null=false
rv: 3h40
